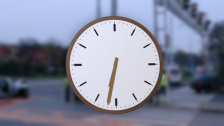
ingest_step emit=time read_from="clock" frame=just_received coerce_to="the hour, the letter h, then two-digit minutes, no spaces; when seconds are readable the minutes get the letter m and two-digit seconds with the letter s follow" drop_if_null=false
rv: 6h32
